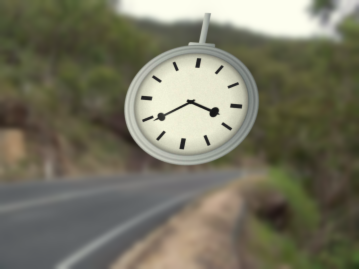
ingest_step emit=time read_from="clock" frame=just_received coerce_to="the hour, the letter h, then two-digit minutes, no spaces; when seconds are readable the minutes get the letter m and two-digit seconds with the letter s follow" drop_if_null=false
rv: 3h39
